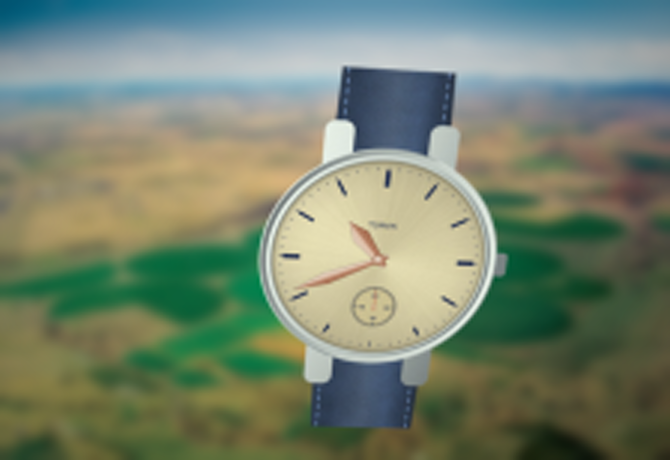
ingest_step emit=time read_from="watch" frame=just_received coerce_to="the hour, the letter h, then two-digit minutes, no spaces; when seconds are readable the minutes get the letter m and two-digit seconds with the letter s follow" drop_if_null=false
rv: 10h41
